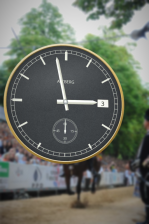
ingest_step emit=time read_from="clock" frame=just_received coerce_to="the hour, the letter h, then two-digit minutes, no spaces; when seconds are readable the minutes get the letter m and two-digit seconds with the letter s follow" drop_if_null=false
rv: 2h58
